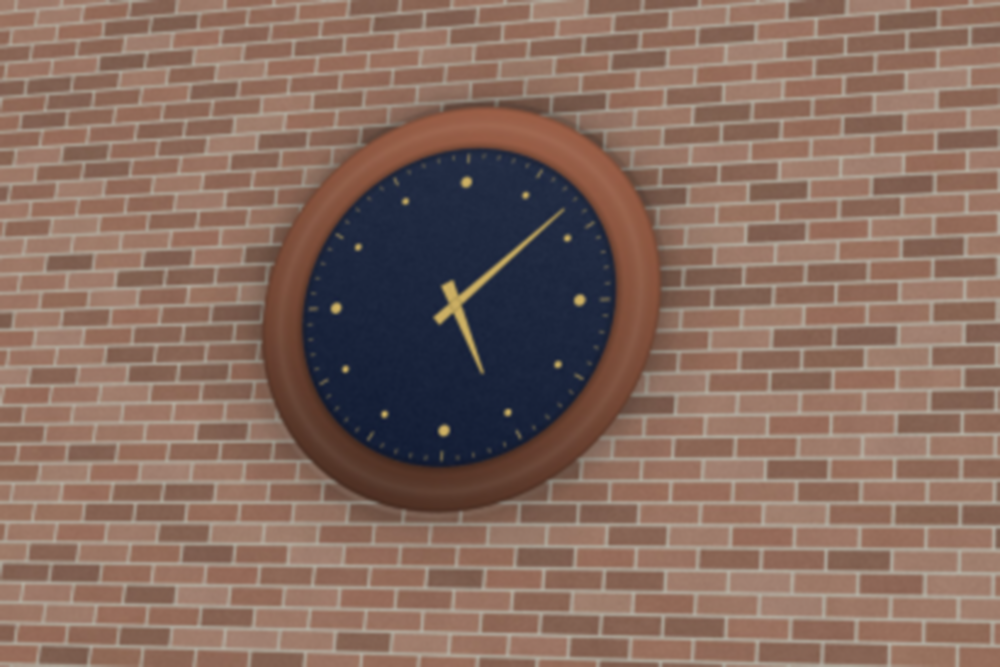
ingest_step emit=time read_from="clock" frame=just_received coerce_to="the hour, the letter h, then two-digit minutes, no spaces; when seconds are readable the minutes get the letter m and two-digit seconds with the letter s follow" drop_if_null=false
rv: 5h08
